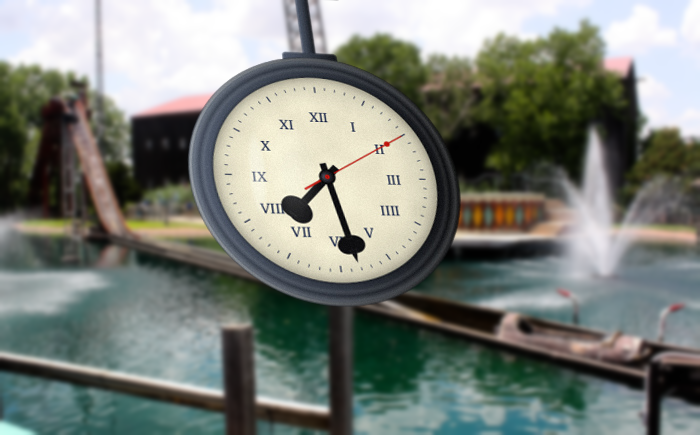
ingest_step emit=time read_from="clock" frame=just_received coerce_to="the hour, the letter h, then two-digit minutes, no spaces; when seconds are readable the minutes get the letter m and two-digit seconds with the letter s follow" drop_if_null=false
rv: 7h28m10s
